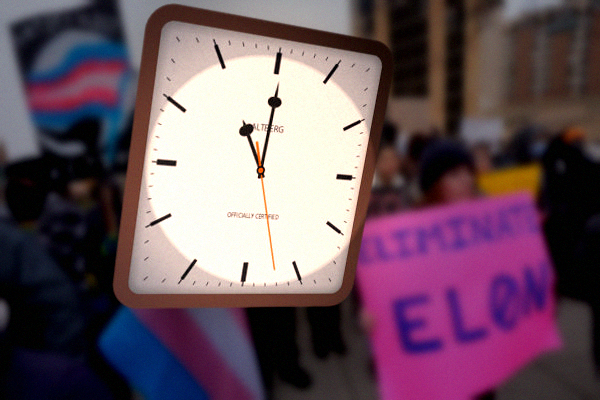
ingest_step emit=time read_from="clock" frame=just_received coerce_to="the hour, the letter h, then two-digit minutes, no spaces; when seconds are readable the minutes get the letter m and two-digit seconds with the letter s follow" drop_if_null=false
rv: 11h00m27s
